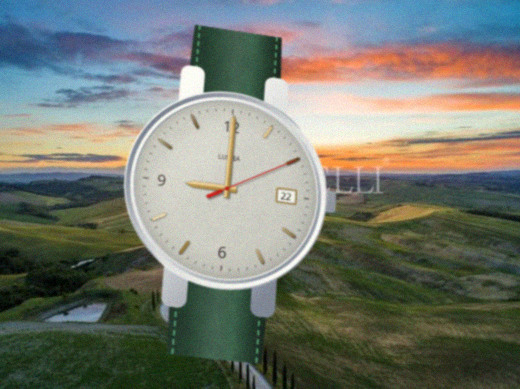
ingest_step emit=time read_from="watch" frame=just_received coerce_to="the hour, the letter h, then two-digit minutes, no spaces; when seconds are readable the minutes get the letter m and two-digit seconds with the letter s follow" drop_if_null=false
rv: 9h00m10s
